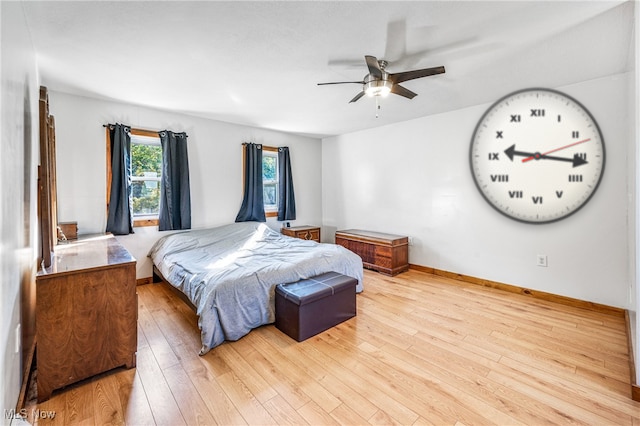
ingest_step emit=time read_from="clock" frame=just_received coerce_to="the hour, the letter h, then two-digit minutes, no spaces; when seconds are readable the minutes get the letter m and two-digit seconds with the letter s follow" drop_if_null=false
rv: 9h16m12s
